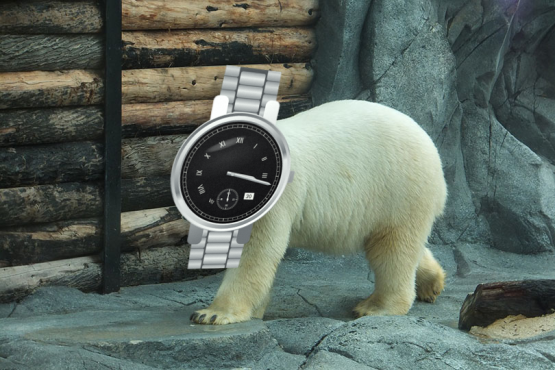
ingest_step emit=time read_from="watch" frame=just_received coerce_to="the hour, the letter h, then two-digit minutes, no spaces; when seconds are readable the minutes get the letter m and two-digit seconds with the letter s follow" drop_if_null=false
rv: 3h17
